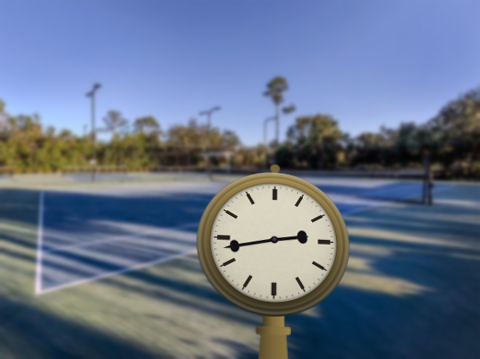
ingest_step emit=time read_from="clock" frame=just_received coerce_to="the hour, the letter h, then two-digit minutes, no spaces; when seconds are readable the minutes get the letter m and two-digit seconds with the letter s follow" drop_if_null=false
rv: 2h43
